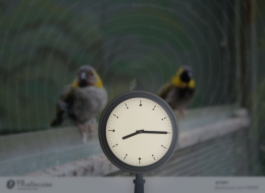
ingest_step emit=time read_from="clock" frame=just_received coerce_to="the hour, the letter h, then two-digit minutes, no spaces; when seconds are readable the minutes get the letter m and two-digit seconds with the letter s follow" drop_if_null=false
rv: 8h15
